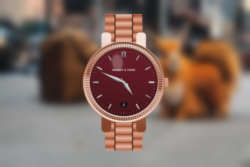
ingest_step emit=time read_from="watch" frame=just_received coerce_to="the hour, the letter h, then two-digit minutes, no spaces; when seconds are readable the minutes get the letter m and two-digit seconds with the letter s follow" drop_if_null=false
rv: 4h49
